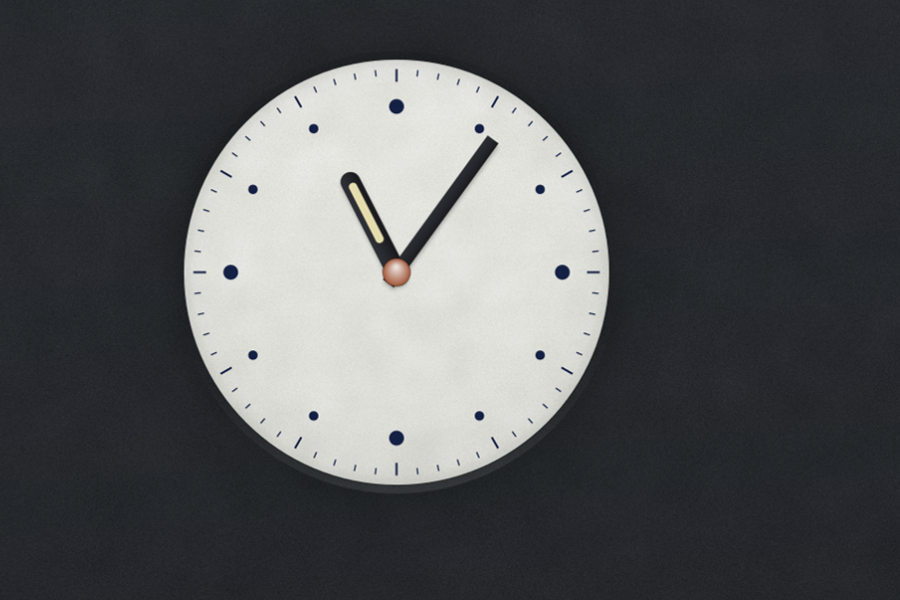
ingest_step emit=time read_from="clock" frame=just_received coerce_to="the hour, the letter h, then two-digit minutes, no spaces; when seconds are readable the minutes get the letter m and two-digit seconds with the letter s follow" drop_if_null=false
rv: 11h06
